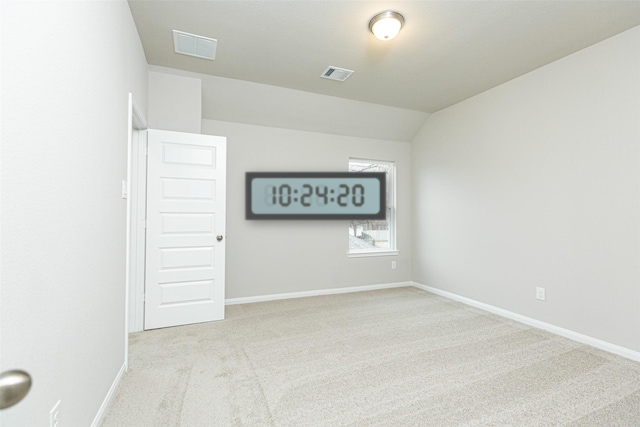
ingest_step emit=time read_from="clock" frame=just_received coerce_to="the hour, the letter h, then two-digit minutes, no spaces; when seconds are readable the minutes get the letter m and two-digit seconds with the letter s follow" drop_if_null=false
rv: 10h24m20s
